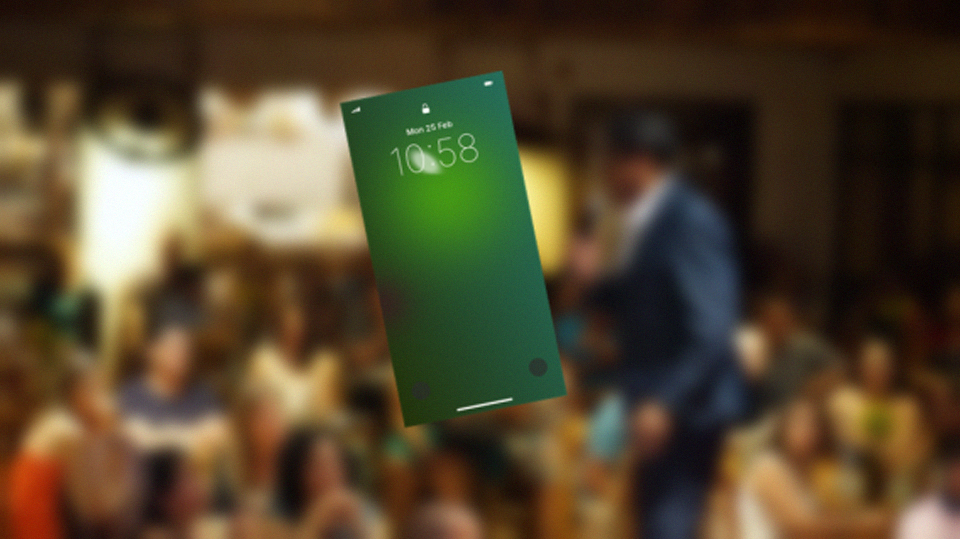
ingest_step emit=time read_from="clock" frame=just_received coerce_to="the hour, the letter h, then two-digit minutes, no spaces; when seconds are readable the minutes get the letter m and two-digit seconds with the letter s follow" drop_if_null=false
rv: 10h58
